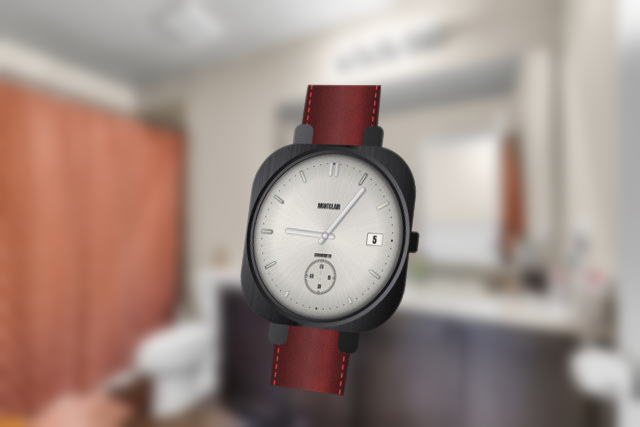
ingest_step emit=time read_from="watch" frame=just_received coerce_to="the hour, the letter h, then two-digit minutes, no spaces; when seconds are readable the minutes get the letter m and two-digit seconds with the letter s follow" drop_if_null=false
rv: 9h06
